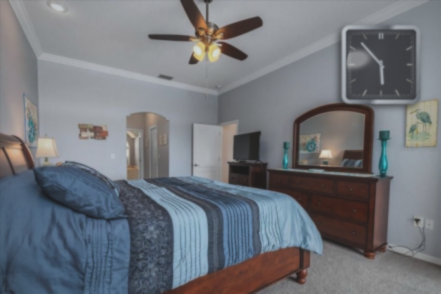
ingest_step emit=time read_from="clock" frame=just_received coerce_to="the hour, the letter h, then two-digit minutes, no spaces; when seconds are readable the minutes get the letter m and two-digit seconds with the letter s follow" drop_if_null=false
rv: 5h53
